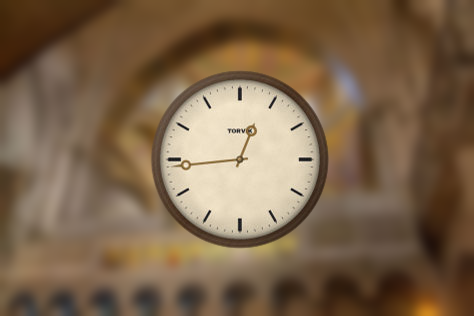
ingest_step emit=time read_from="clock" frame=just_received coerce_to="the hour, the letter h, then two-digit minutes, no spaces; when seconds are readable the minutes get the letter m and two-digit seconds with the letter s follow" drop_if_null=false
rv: 12h44
